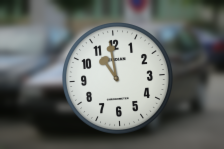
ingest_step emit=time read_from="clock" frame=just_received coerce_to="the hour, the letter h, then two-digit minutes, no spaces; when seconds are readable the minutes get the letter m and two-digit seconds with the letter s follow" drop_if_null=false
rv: 10h59
